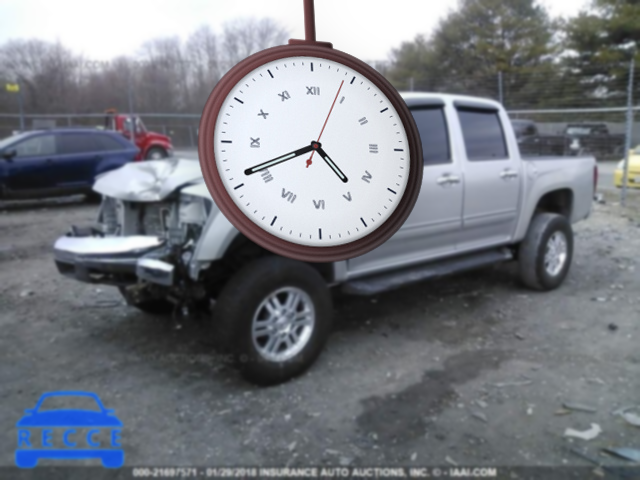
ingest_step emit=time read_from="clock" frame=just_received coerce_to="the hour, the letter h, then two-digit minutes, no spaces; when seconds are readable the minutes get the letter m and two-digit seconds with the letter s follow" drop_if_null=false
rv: 4h41m04s
